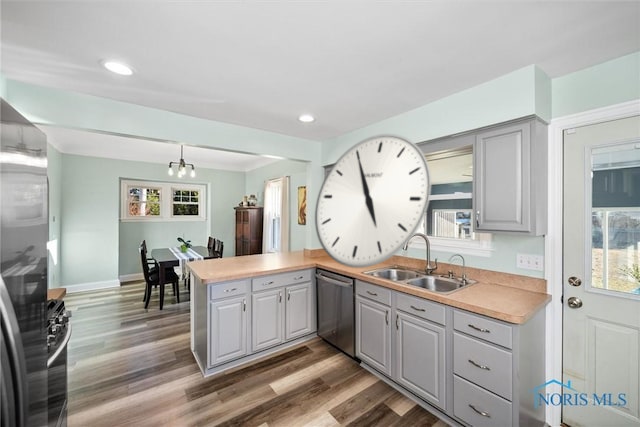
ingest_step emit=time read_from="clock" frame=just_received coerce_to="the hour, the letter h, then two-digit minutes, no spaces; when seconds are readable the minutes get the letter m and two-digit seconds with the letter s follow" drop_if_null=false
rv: 4h55
